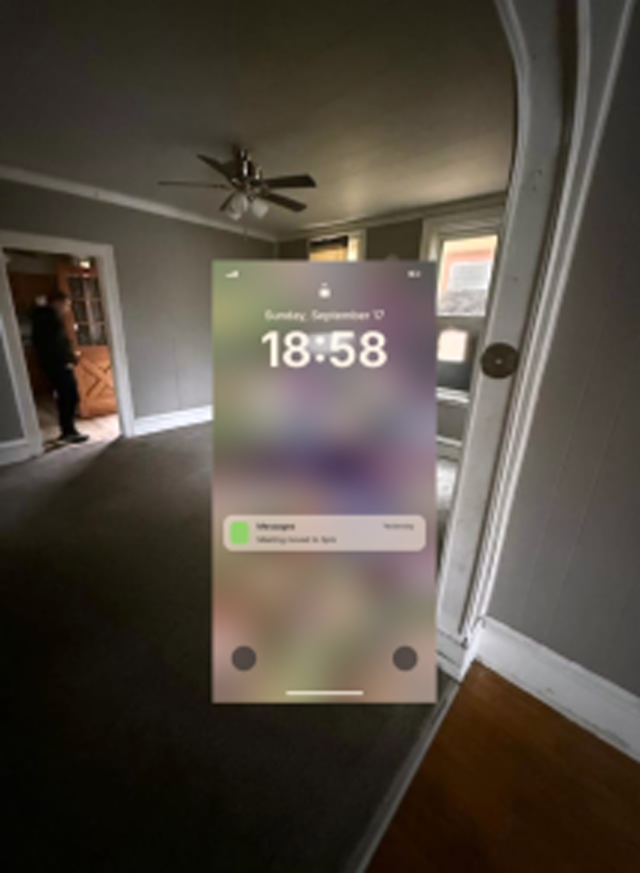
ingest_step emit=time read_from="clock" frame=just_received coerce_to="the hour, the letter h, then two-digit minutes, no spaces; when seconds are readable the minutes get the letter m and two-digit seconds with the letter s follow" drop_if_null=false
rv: 18h58
